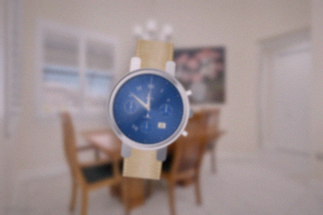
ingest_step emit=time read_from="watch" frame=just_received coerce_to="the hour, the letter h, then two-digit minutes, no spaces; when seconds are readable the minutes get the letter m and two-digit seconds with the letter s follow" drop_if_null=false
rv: 11h51
